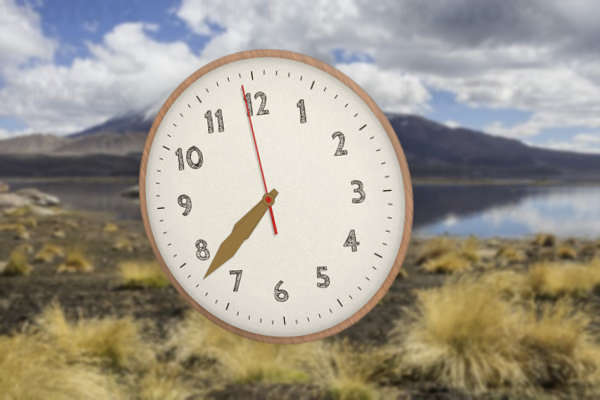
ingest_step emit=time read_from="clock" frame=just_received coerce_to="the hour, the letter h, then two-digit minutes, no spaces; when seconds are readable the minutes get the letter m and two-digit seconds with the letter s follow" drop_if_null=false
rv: 7h37m59s
